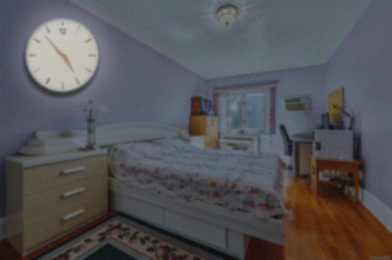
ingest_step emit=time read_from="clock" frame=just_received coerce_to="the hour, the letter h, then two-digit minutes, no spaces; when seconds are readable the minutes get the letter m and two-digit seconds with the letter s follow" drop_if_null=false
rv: 4h53
